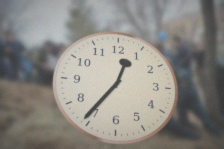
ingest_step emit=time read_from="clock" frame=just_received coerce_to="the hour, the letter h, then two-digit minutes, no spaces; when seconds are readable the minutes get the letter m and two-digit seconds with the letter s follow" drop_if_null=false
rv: 12h36
